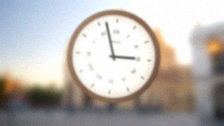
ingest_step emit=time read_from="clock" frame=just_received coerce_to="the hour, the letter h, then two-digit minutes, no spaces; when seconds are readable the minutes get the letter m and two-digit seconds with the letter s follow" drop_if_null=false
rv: 2h57
